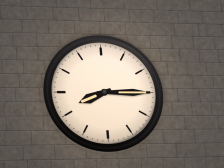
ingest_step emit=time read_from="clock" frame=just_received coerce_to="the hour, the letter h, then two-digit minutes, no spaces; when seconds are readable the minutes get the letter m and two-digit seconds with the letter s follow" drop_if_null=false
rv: 8h15
